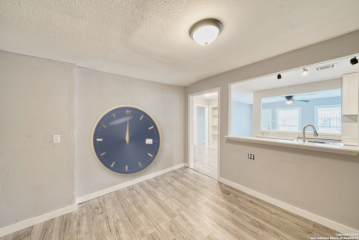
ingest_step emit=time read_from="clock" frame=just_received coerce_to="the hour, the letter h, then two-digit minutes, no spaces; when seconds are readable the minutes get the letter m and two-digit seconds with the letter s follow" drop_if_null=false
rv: 12h00
